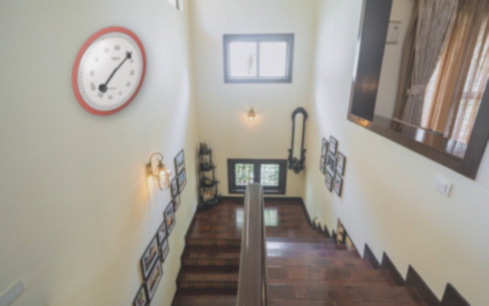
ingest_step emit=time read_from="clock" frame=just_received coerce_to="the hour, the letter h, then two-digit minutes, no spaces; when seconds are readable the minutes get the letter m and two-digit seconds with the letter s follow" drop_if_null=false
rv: 7h07
